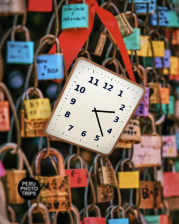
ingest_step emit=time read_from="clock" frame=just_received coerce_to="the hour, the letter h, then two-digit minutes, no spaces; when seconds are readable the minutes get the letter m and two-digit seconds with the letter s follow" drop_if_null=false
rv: 2h23
